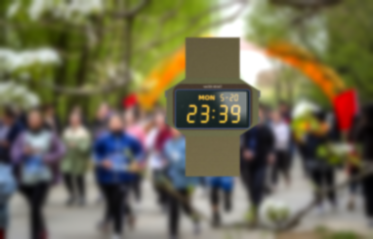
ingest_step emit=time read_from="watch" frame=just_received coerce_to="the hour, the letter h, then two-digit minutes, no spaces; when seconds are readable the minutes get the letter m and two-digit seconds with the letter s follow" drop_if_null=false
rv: 23h39
